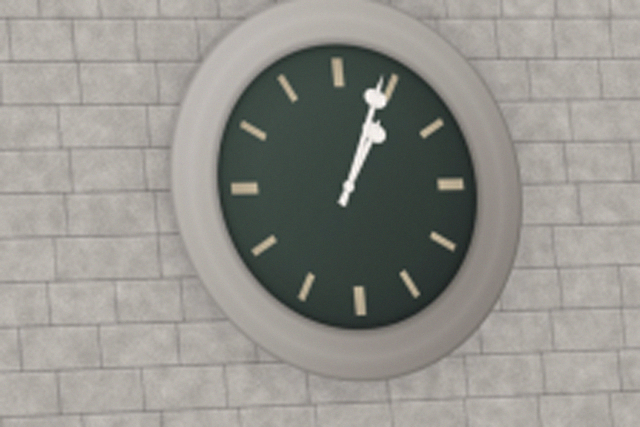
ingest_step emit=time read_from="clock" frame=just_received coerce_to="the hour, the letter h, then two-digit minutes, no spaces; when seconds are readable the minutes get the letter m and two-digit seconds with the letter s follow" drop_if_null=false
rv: 1h04
